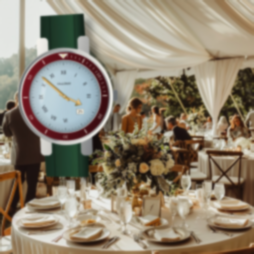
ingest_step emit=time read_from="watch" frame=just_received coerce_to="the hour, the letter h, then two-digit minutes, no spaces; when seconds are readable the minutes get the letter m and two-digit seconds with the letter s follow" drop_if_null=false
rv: 3h52
